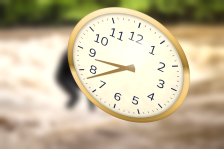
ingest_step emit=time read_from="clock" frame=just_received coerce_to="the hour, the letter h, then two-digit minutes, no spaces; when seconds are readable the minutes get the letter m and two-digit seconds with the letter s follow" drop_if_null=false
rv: 8h38
